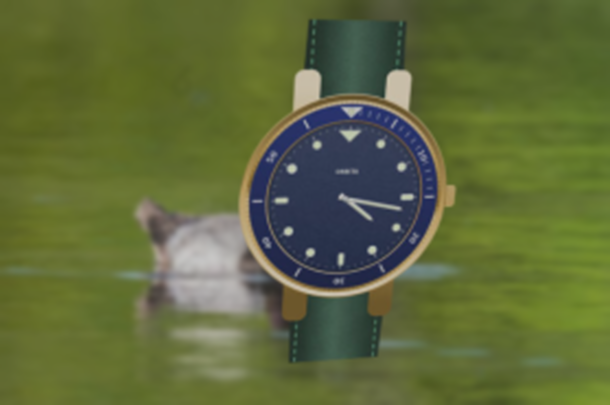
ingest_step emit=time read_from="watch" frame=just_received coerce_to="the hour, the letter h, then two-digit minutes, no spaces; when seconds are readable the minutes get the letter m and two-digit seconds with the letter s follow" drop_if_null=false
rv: 4h17
